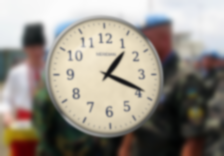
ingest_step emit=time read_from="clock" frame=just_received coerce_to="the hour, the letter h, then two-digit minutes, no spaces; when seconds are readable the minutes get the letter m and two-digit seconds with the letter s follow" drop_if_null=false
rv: 1h19
